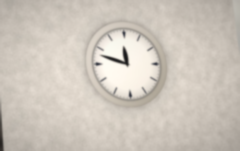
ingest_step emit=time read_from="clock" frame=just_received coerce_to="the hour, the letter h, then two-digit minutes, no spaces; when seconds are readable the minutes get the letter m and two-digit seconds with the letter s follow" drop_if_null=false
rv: 11h48
